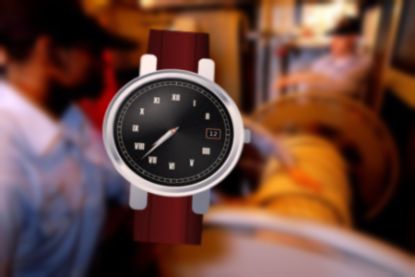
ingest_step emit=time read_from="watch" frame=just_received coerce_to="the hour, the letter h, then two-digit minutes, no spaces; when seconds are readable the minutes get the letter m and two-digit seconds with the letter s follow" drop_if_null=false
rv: 7h37
